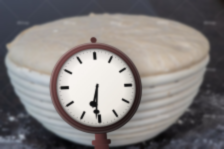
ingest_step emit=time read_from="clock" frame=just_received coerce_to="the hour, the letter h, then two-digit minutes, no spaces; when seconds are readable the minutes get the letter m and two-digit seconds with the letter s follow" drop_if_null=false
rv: 6h31
